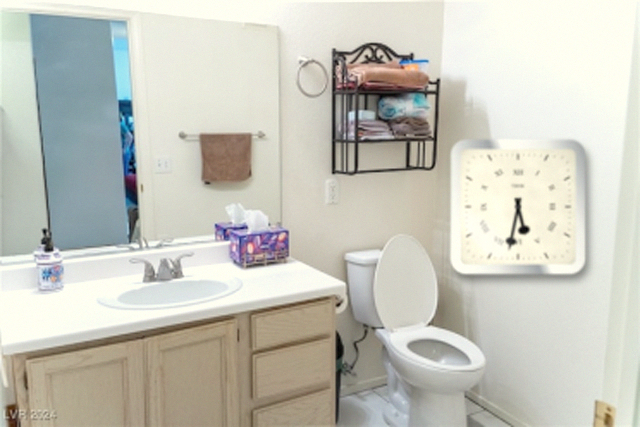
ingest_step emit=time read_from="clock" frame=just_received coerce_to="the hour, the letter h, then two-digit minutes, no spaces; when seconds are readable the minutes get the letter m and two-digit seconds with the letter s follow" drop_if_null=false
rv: 5h32
